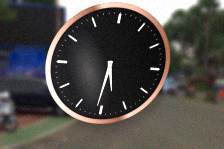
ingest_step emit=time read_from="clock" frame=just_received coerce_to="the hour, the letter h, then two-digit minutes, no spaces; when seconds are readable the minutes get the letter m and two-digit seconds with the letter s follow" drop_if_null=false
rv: 5h31
